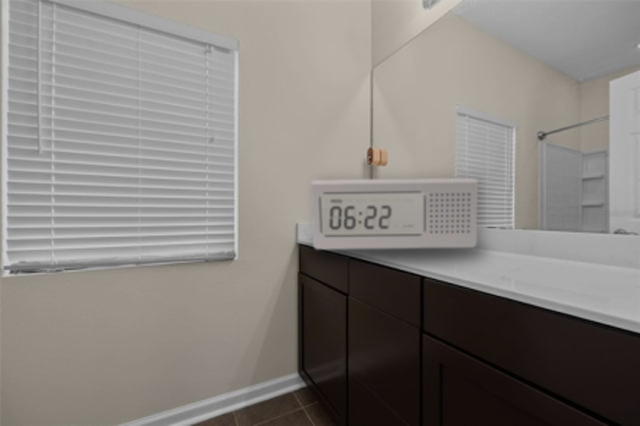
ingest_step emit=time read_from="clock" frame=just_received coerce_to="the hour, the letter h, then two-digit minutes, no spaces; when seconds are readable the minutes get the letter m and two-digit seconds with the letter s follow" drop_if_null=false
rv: 6h22
